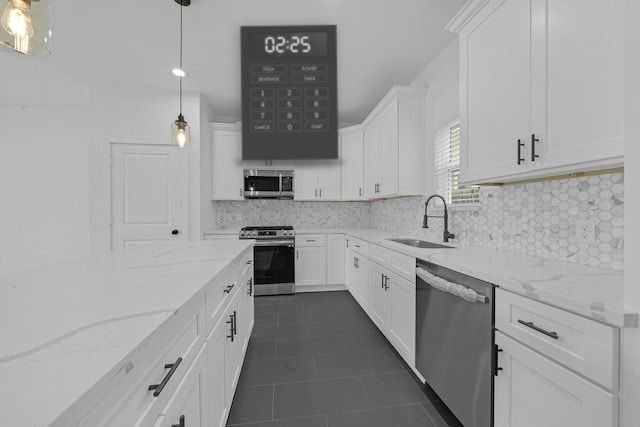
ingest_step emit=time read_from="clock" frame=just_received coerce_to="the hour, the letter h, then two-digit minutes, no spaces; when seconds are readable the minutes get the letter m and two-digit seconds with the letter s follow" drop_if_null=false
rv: 2h25
